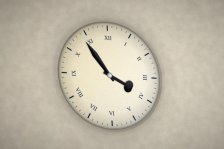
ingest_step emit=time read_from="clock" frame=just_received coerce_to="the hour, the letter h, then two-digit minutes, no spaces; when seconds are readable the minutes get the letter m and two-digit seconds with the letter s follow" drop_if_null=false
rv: 3h54
